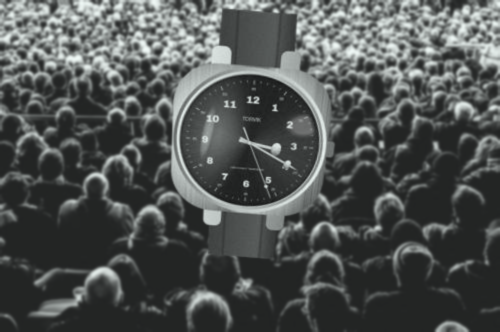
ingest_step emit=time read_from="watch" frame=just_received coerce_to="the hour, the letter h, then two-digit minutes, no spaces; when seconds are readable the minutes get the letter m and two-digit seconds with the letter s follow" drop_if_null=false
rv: 3h19m26s
